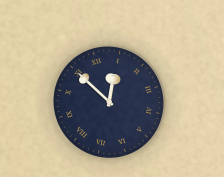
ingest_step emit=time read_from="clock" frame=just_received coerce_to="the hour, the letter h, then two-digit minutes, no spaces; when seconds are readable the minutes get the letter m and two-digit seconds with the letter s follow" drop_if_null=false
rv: 12h55
